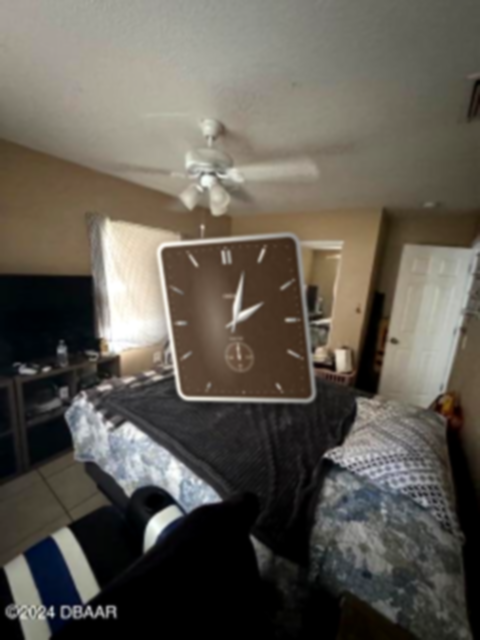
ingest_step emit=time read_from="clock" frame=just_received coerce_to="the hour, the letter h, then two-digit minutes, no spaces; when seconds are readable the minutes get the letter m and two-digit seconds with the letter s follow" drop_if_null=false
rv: 2h03
